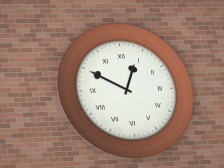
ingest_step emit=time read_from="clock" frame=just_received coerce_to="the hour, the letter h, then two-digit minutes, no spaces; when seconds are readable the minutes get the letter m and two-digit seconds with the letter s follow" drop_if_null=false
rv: 12h50
